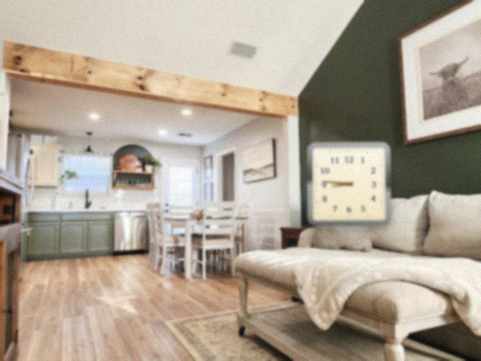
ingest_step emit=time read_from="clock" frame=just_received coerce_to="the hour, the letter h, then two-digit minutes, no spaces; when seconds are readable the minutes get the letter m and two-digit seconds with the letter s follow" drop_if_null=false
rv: 8h46
